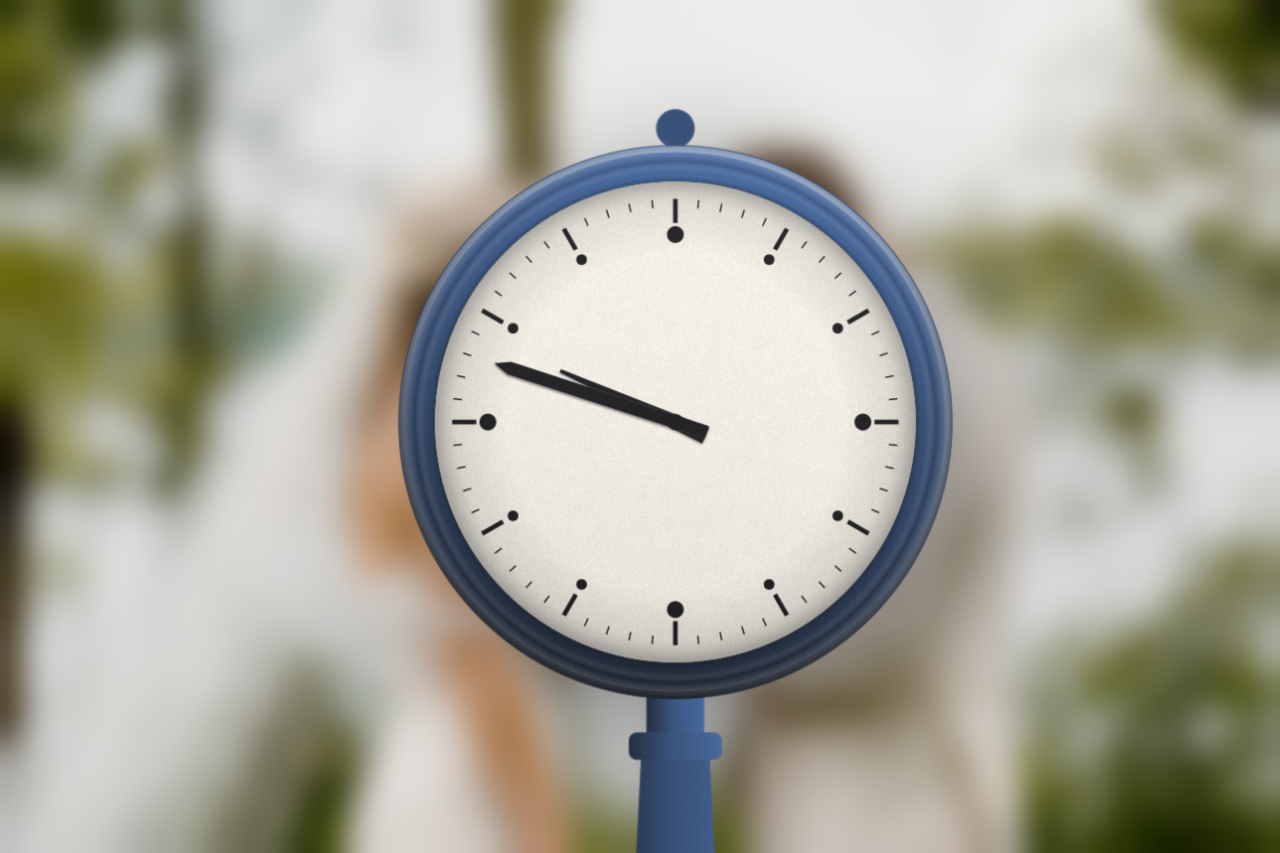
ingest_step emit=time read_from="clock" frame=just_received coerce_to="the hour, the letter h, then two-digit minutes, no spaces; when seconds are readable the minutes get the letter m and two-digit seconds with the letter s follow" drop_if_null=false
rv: 9h48
